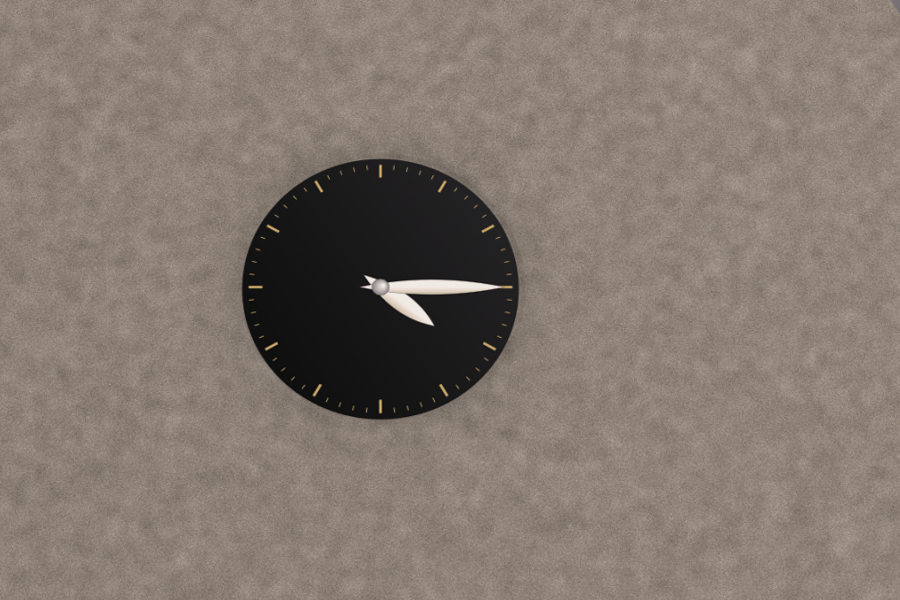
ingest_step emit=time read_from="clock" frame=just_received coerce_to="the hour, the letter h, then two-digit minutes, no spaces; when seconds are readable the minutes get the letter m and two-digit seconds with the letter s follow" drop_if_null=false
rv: 4h15
